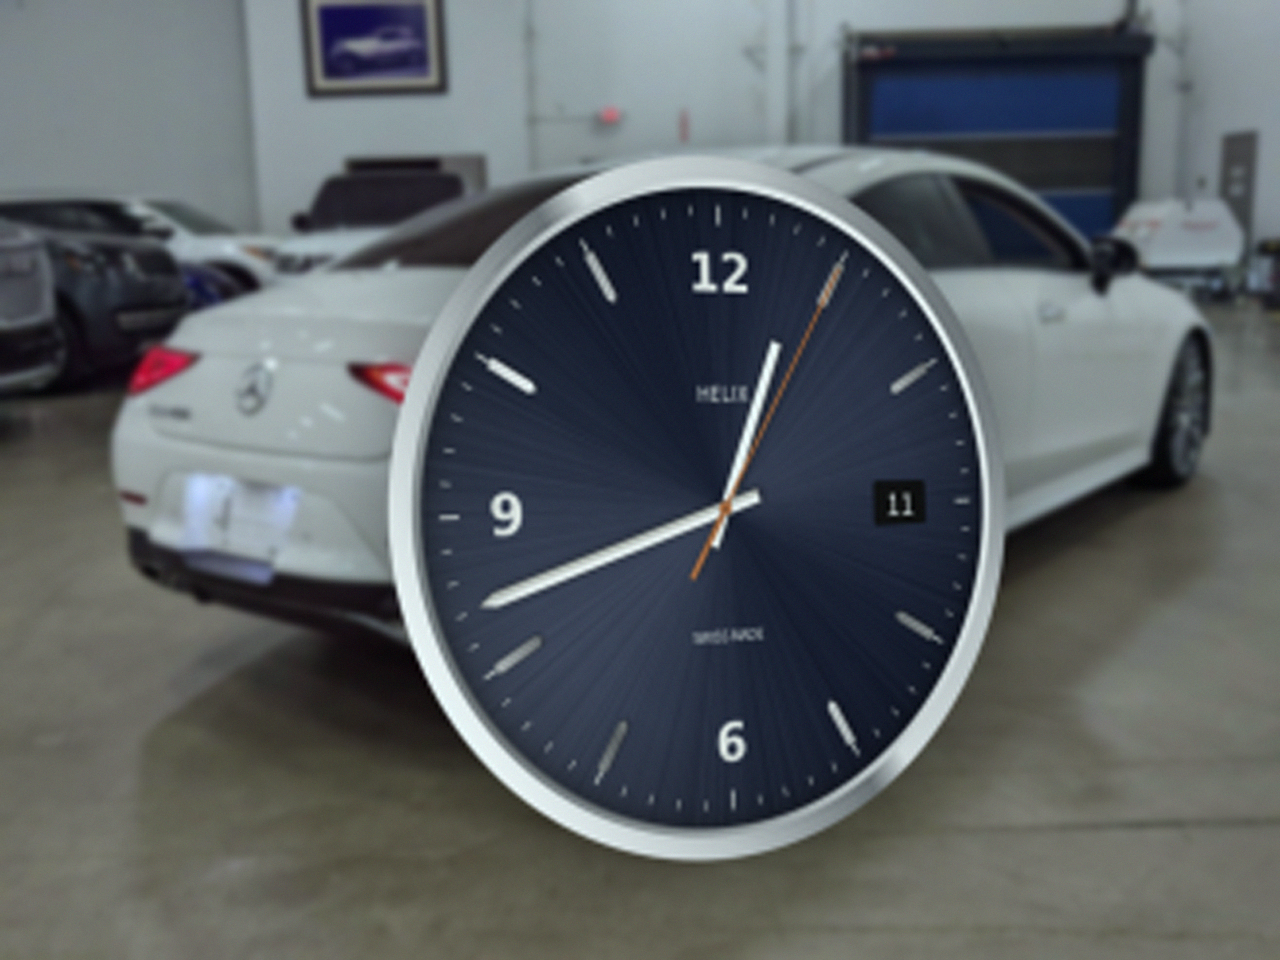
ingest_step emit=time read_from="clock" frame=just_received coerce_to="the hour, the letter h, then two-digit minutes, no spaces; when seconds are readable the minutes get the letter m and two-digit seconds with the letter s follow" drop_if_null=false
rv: 12h42m05s
